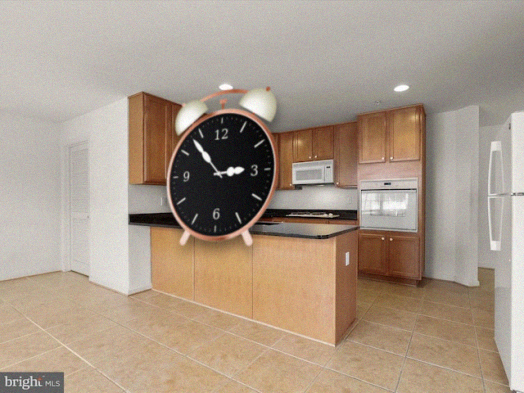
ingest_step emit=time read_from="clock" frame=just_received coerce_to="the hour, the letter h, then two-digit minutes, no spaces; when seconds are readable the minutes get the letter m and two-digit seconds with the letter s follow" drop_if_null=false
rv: 2h53
